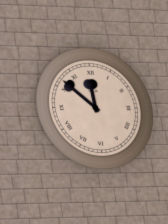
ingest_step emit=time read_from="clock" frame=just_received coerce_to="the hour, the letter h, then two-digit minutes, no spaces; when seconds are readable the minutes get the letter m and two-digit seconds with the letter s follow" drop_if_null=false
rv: 11h52
